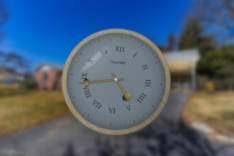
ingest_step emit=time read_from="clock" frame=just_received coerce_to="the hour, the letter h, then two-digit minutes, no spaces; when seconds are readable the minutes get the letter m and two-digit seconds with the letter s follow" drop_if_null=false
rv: 4h43
